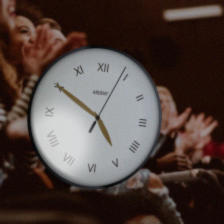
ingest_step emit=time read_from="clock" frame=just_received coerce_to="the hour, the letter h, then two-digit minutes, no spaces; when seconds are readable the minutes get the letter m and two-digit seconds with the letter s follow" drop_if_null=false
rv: 4h50m04s
